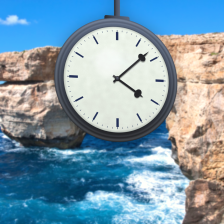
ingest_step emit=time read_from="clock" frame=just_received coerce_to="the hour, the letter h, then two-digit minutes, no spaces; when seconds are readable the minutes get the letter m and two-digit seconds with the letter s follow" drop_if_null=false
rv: 4h08
